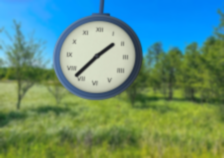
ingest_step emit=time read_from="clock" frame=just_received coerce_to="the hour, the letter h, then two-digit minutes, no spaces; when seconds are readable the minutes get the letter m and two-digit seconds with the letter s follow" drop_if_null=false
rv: 1h37
